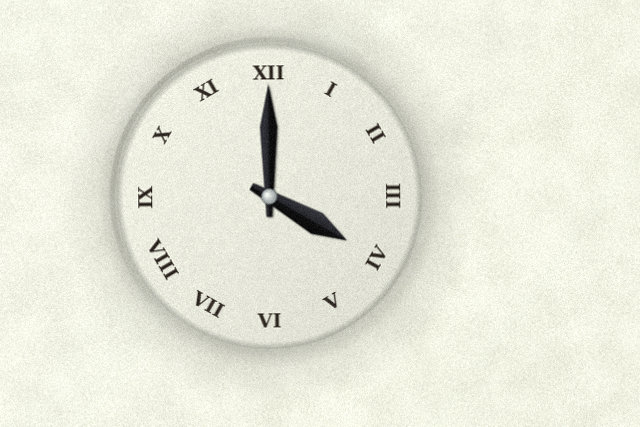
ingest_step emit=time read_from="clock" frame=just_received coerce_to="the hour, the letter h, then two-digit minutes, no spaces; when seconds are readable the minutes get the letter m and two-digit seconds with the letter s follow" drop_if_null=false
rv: 4h00
